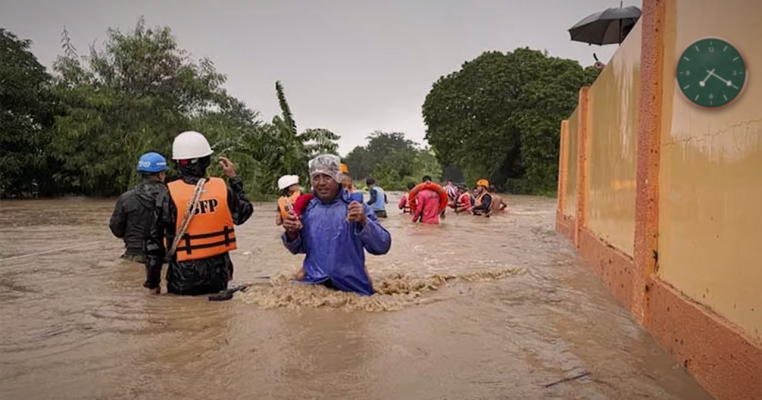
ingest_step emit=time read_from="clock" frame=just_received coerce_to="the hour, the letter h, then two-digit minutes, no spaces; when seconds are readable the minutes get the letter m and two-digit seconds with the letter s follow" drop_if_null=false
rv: 7h20
